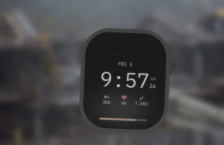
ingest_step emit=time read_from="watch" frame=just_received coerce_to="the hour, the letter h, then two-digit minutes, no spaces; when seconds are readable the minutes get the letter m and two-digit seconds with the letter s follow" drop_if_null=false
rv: 9h57
